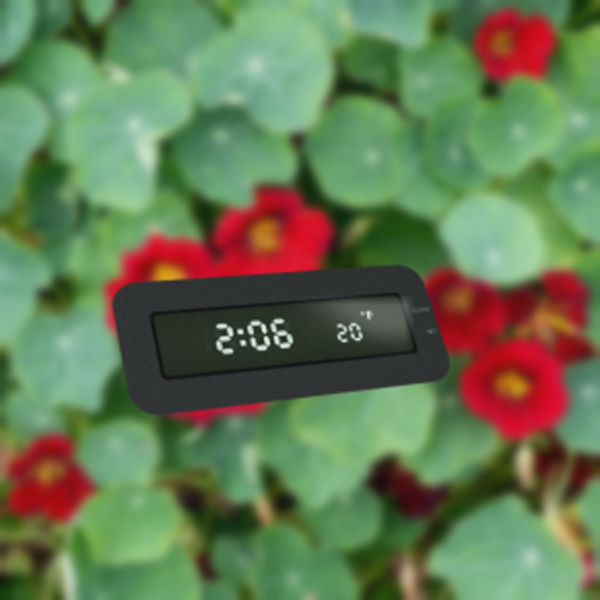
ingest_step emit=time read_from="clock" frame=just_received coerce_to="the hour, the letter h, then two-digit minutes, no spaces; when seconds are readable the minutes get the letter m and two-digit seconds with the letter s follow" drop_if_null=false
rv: 2h06
